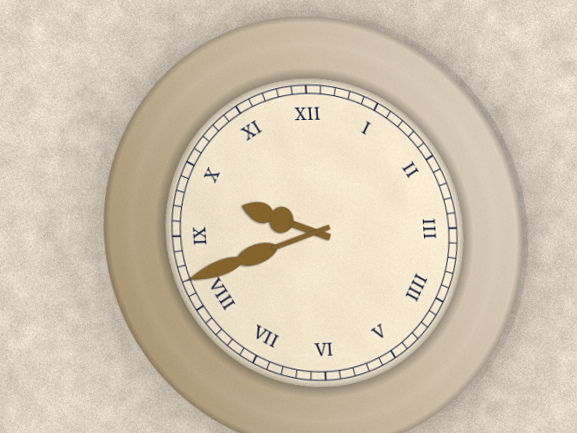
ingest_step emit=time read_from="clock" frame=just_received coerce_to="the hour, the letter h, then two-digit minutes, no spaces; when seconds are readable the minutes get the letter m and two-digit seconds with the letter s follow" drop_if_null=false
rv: 9h42
